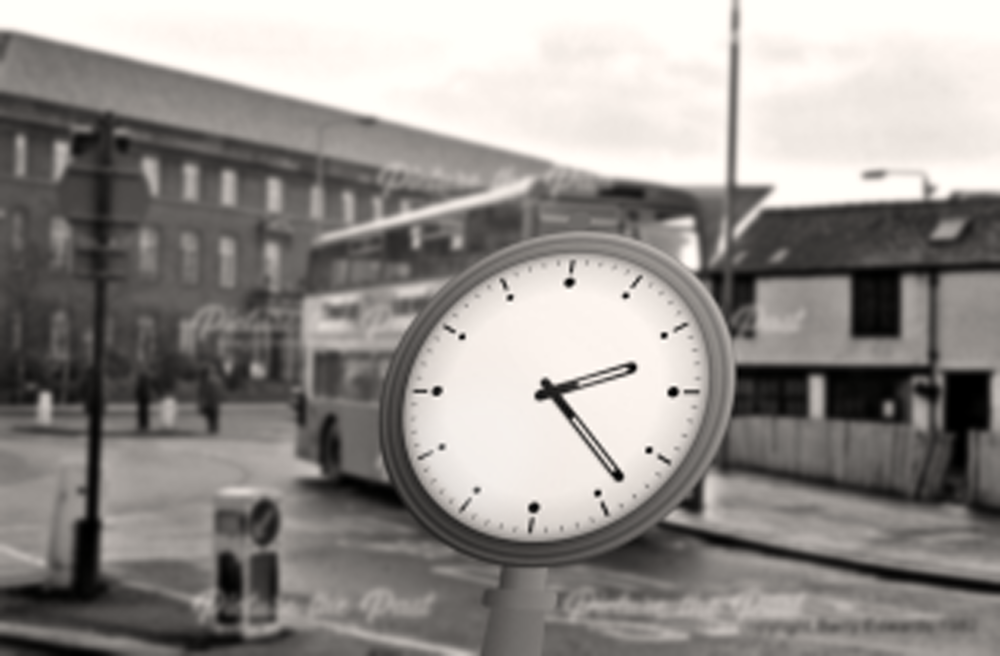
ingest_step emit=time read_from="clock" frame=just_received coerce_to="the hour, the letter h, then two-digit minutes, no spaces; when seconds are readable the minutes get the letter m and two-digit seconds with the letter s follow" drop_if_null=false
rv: 2h23
